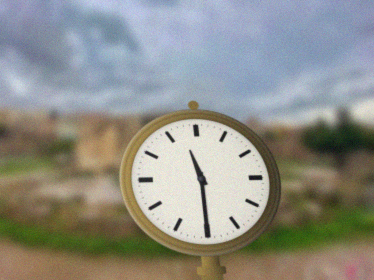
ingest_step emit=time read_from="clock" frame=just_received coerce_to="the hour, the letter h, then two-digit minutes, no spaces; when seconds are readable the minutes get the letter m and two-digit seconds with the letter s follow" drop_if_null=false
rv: 11h30
